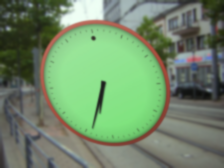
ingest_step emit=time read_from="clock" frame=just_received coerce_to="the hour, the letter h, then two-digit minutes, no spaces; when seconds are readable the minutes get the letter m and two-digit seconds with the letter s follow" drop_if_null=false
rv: 6h34
